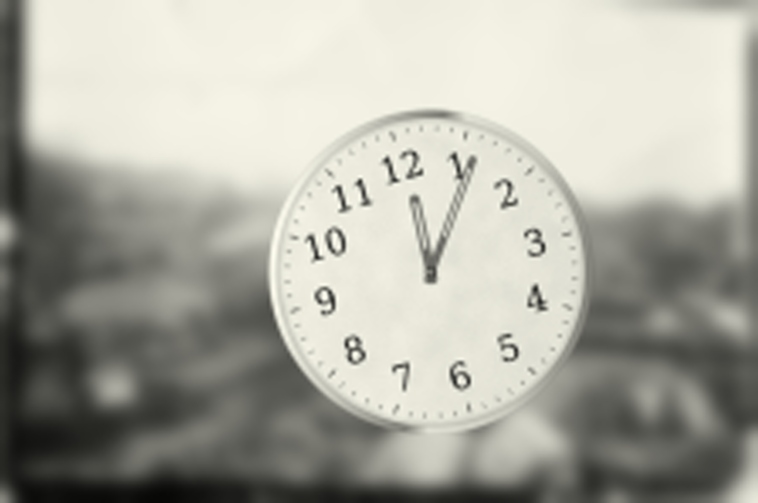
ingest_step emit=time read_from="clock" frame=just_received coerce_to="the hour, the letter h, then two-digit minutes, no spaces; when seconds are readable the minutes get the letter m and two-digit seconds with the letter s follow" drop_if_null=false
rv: 12h06
